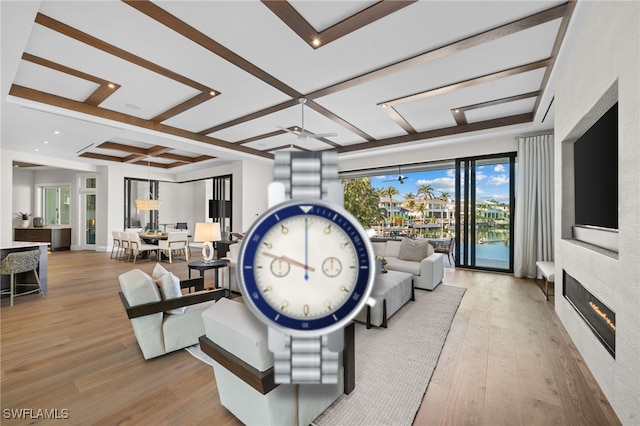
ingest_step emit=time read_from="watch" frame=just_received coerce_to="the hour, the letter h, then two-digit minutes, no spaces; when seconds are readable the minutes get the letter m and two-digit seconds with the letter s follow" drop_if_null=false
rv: 9h48
